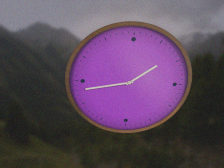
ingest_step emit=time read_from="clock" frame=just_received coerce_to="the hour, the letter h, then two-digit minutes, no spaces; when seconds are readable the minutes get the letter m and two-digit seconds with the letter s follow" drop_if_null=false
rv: 1h43
